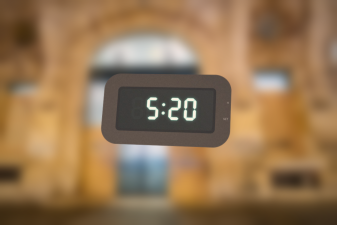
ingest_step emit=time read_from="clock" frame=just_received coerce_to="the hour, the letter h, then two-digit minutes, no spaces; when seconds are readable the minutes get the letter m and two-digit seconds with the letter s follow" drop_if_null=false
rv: 5h20
